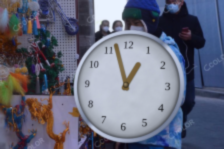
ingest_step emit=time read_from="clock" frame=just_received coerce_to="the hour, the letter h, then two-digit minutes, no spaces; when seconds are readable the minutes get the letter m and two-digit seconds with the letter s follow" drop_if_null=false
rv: 12h57
